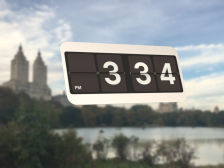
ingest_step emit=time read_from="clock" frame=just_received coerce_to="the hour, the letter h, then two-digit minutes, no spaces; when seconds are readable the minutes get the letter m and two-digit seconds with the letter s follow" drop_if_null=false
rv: 3h34
